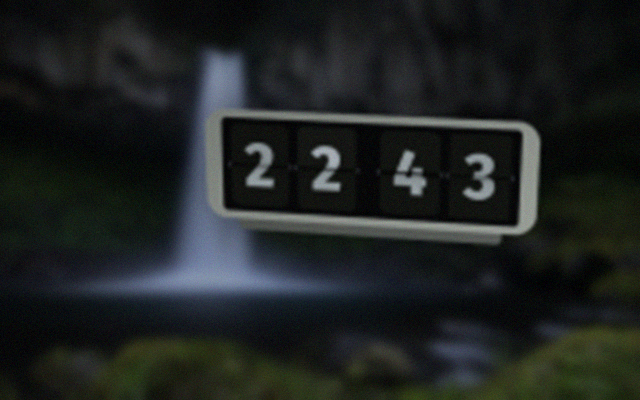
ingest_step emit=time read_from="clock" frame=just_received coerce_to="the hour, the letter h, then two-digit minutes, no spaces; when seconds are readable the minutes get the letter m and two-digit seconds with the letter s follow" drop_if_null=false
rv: 22h43
